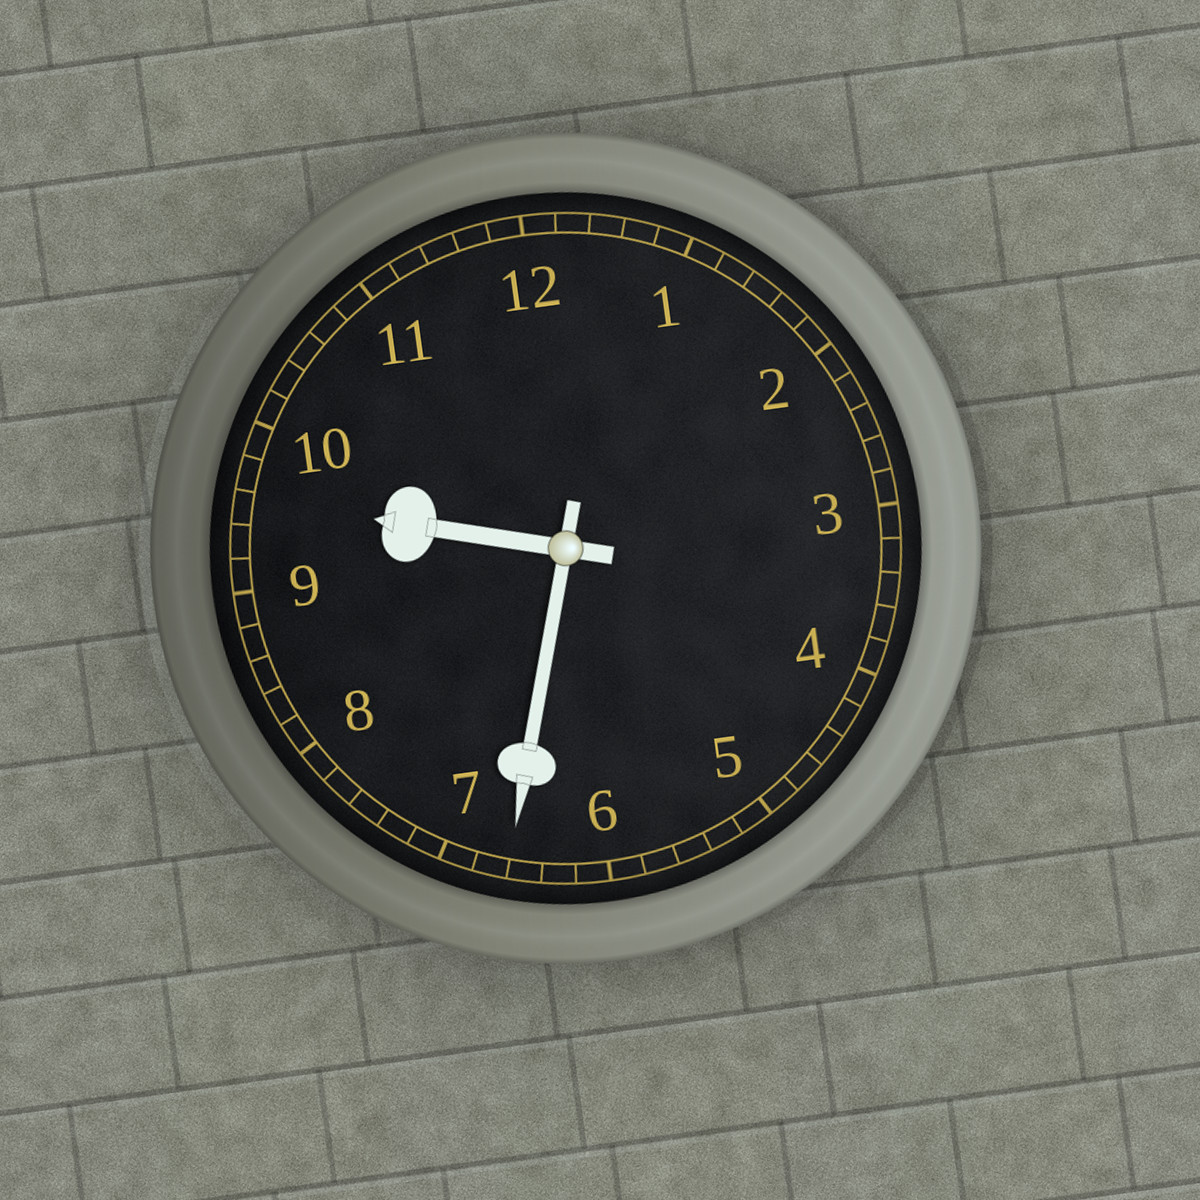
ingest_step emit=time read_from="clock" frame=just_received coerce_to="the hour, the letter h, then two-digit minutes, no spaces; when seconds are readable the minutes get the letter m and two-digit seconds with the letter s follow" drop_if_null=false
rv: 9h33
